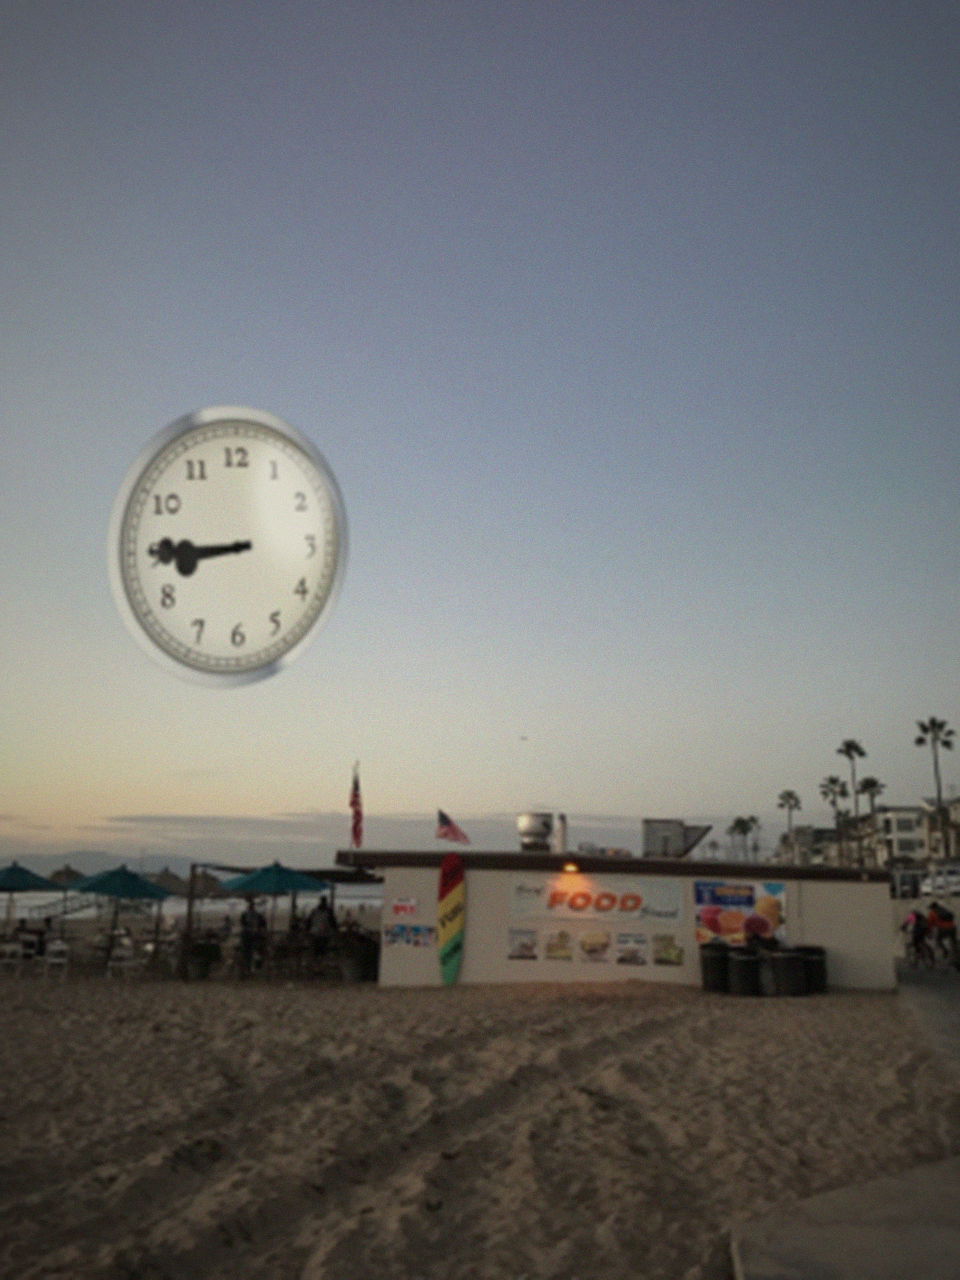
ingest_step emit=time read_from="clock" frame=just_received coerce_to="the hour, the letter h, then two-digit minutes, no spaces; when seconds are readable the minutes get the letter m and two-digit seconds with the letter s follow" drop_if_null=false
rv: 8h45
